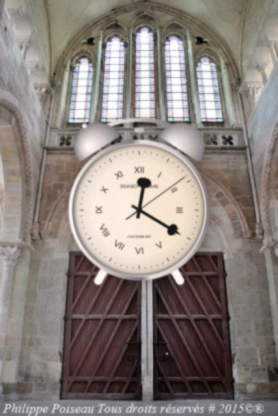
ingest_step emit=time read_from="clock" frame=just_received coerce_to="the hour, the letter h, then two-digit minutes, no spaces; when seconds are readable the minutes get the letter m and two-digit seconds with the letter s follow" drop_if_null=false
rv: 12h20m09s
